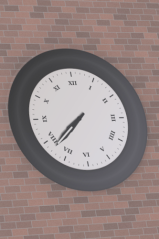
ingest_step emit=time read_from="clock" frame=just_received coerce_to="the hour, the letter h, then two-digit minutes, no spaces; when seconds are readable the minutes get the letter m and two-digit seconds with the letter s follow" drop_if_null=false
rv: 7h38
